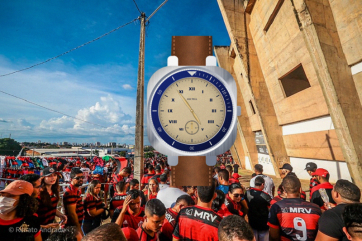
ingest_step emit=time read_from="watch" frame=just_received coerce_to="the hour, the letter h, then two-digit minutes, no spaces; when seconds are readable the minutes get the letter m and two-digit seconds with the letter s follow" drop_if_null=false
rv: 4h54
